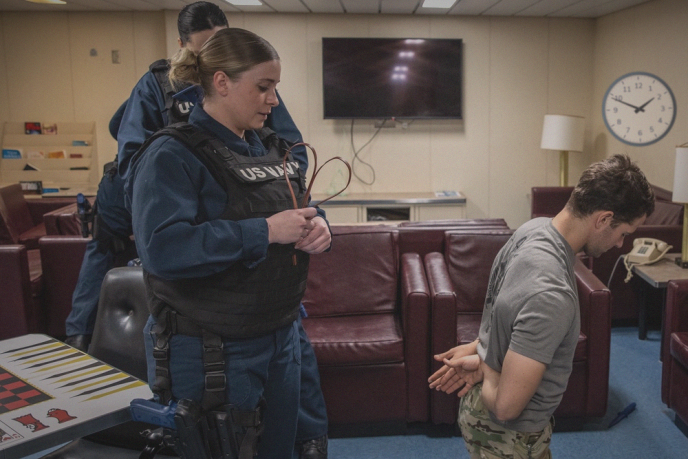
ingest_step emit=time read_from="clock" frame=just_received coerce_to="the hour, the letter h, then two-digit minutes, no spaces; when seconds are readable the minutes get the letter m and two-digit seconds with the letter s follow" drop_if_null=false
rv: 1h49
